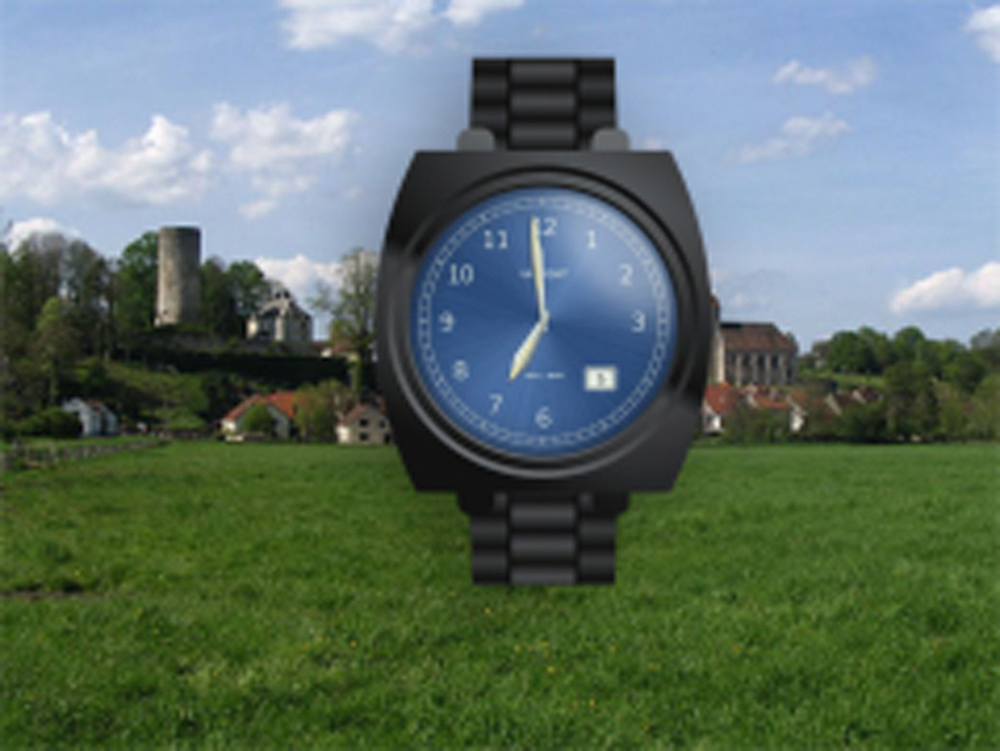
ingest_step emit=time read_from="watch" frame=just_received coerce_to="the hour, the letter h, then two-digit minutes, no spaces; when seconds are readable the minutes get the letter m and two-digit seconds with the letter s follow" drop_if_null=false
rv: 6h59
